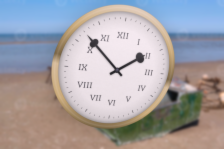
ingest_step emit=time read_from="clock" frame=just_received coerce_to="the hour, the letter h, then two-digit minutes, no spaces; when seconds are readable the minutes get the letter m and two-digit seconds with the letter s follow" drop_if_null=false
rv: 1h52
